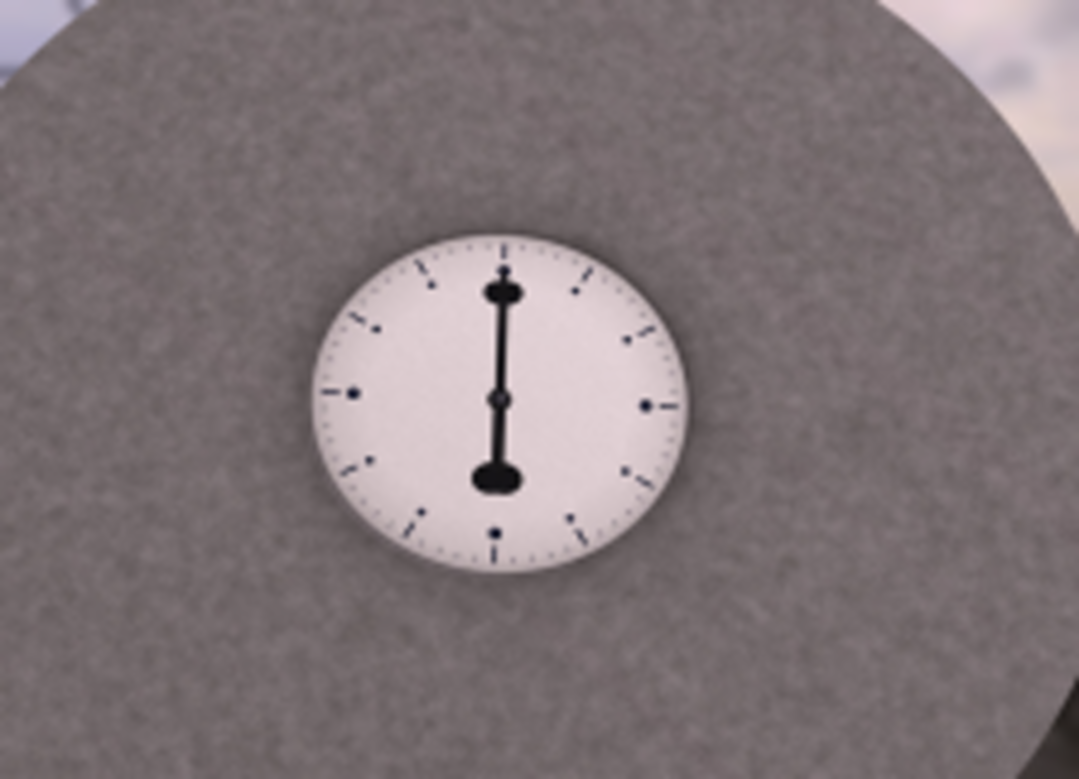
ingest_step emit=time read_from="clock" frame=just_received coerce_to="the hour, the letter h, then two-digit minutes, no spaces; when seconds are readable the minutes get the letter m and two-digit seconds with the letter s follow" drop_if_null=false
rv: 6h00
